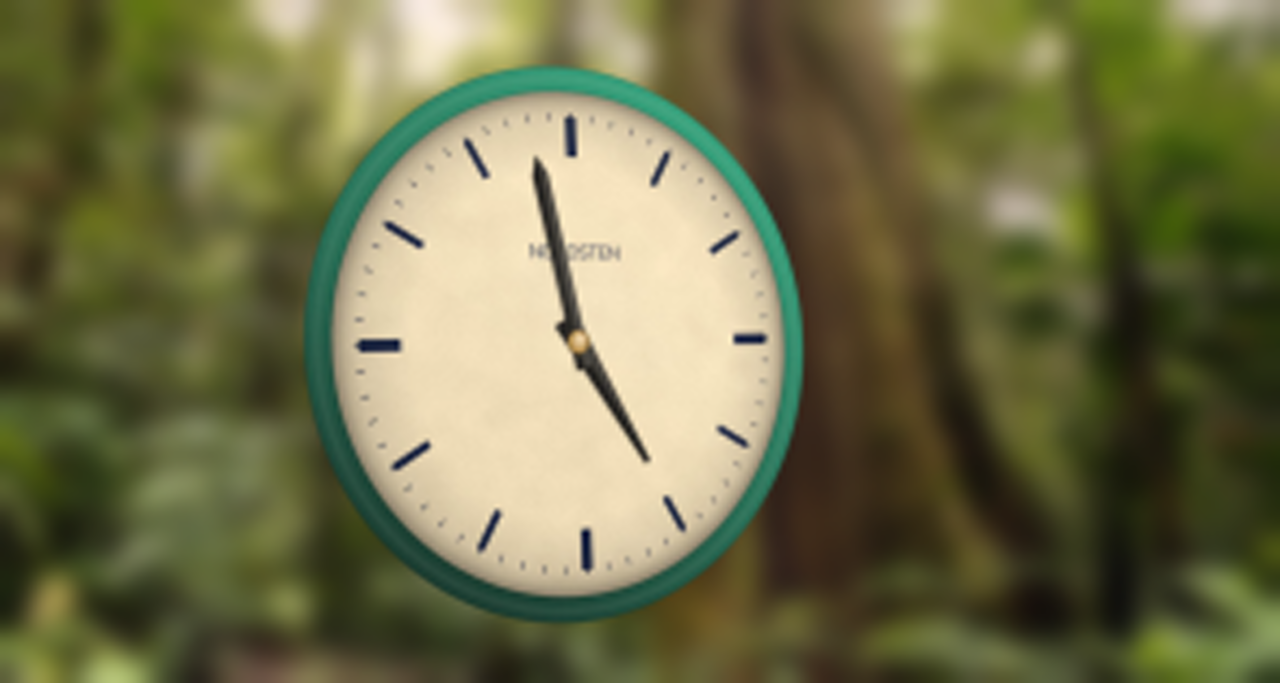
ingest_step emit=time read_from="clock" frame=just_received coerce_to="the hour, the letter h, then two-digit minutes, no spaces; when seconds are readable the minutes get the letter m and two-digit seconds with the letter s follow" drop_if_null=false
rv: 4h58
